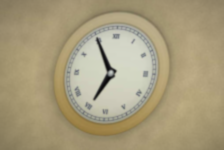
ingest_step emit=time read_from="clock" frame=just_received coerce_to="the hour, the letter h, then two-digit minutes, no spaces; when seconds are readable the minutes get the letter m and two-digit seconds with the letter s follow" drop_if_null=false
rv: 6h55
